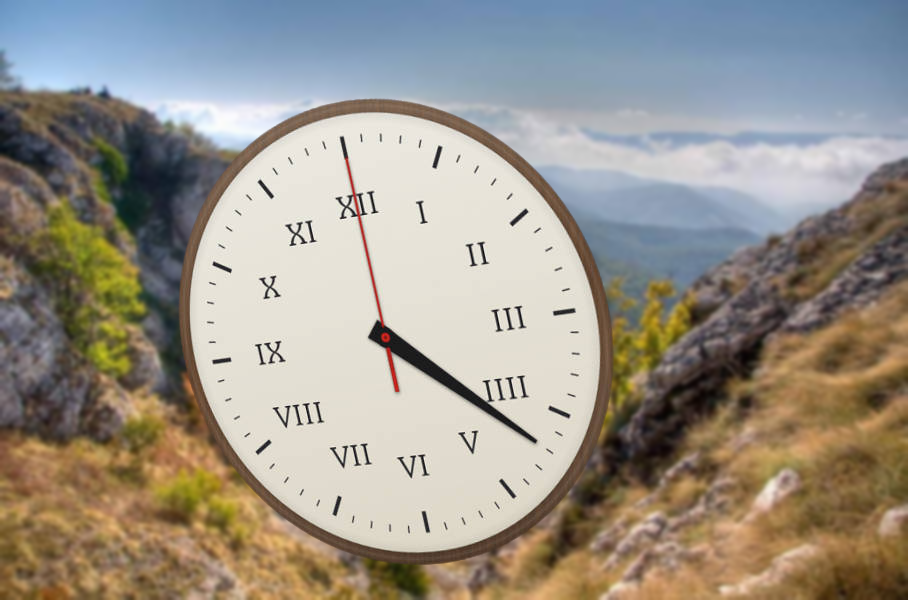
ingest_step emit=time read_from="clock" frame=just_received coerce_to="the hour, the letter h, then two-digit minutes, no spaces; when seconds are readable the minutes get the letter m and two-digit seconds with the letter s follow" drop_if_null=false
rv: 4h22m00s
